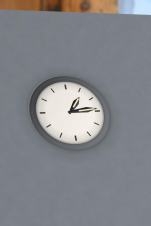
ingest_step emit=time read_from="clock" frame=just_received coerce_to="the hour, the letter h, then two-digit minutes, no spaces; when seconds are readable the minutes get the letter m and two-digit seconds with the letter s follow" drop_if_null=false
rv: 1h14
